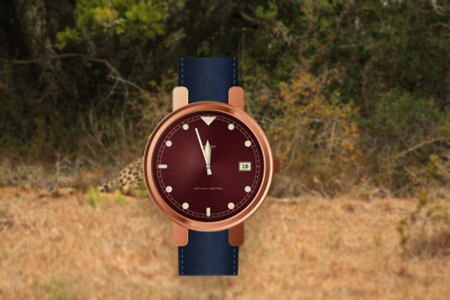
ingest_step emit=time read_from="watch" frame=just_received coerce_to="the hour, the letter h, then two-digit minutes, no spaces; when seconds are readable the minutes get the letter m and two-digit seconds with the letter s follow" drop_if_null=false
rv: 11h57
